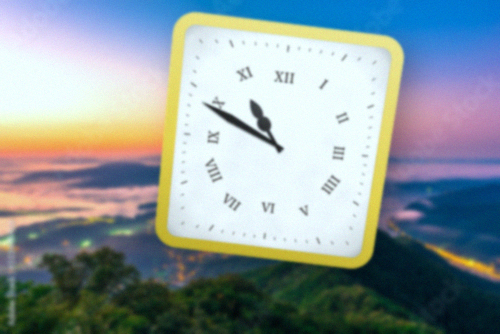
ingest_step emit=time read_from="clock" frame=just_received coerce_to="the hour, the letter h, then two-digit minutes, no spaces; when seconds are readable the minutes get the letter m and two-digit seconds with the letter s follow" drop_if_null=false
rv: 10h49
